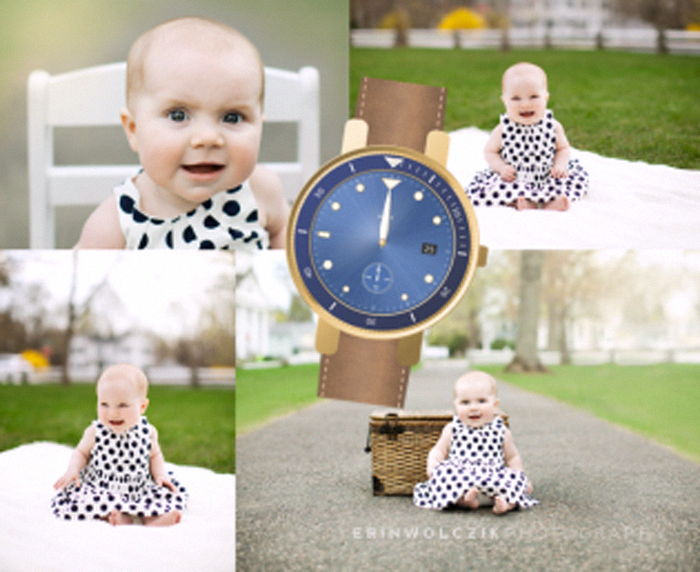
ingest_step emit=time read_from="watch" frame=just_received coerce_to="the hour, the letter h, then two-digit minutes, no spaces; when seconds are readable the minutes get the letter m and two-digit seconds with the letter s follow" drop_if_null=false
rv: 12h00
